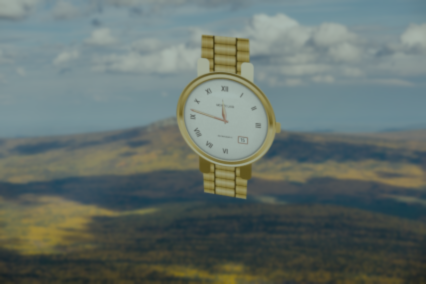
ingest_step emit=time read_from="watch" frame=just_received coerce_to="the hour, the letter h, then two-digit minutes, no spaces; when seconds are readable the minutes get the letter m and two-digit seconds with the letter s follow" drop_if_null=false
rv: 11h47
